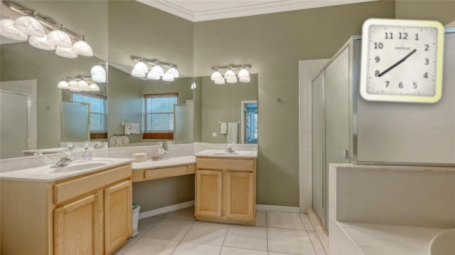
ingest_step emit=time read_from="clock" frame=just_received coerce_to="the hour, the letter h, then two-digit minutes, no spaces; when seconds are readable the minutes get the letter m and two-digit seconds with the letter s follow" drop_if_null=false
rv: 1h39
